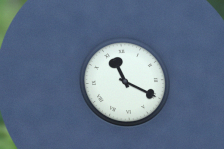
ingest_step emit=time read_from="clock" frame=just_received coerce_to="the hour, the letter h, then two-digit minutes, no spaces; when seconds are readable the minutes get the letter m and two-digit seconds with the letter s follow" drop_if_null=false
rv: 11h20
